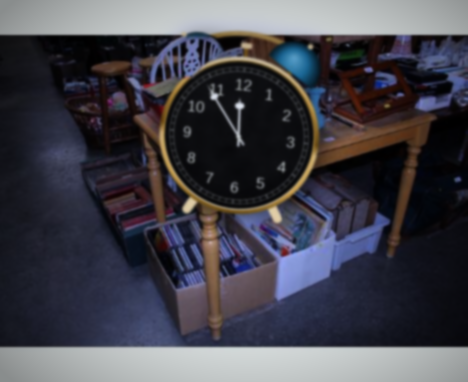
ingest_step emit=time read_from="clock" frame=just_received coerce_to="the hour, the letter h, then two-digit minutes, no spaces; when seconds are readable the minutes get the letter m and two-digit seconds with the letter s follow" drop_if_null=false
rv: 11h54
